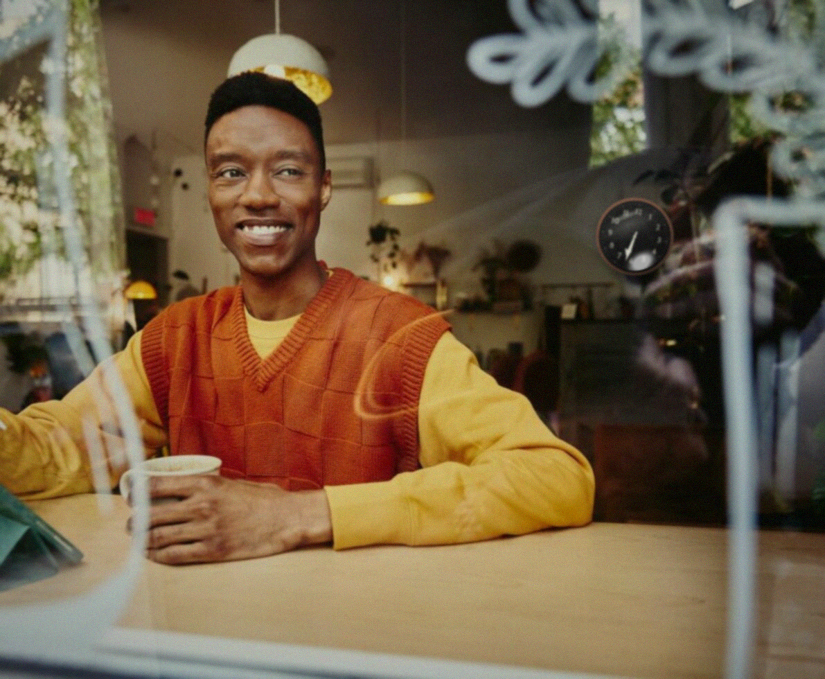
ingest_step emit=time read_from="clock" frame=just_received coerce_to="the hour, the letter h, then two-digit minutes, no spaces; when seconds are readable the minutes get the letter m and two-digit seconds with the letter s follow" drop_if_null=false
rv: 6h32
